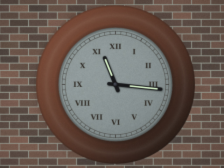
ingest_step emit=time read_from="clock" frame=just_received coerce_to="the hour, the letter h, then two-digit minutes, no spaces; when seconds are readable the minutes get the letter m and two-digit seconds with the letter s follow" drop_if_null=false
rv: 11h16
